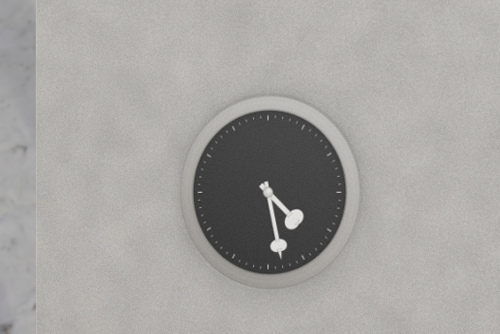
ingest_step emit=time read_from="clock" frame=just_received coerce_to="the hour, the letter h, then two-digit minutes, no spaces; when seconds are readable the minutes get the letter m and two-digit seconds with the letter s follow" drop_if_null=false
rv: 4h28
